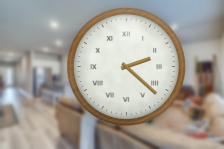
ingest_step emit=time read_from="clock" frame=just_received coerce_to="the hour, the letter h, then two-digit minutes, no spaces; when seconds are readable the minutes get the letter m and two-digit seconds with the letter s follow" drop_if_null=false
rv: 2h22
